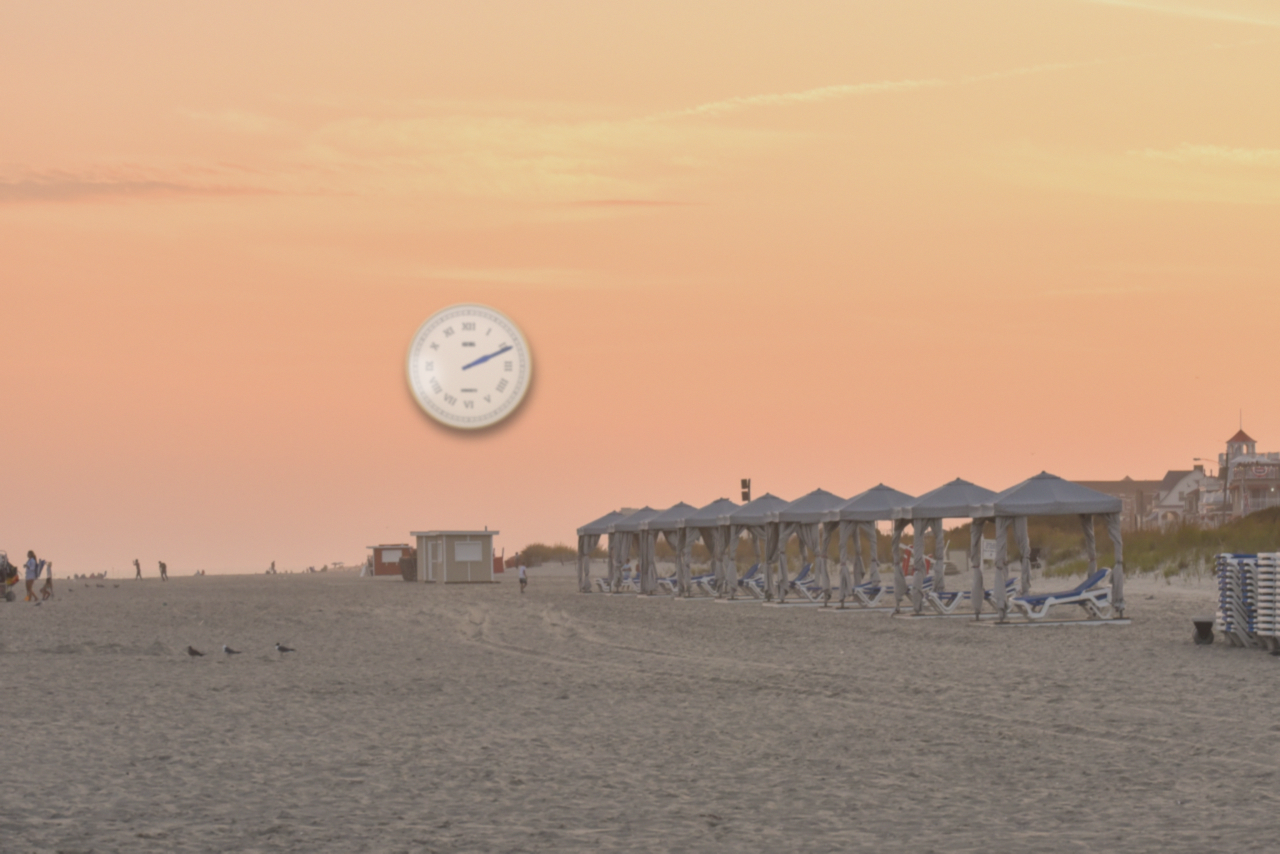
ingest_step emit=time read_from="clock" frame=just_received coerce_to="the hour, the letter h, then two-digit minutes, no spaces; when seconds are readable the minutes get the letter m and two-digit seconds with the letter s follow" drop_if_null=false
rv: 2h11
